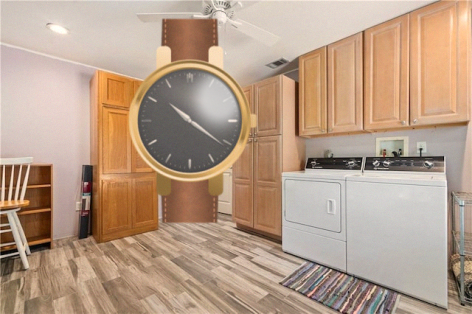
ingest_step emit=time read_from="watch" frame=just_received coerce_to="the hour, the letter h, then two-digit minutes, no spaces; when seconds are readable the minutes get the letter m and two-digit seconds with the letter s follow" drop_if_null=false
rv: 10h21
